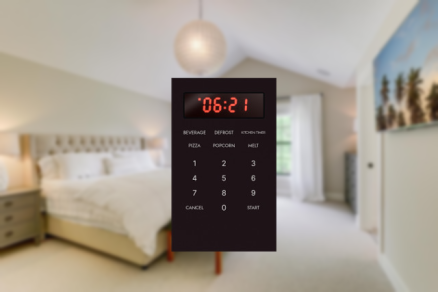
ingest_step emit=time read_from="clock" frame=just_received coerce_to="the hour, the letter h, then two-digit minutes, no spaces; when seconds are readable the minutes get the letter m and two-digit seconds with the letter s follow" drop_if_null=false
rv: 6h21
